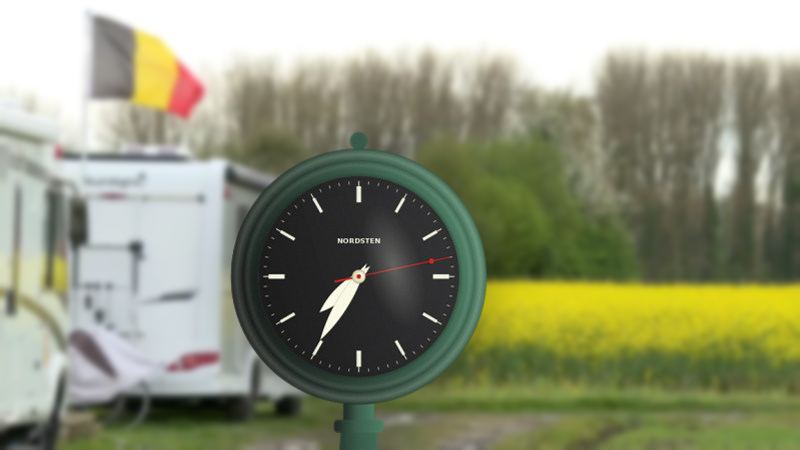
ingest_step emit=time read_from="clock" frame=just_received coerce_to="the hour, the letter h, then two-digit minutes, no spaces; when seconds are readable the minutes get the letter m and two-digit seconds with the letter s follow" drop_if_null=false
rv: 7h35m13s
